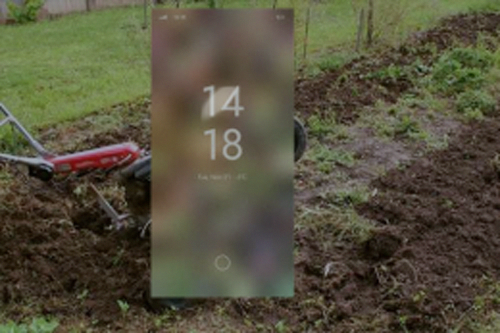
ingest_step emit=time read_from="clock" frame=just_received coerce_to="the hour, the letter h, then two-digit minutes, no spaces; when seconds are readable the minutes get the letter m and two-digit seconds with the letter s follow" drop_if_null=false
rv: 14h18
